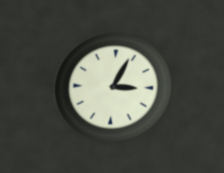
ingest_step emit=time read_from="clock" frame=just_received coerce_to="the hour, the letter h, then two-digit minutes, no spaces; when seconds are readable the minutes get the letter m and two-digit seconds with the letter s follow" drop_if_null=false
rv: 3h04
